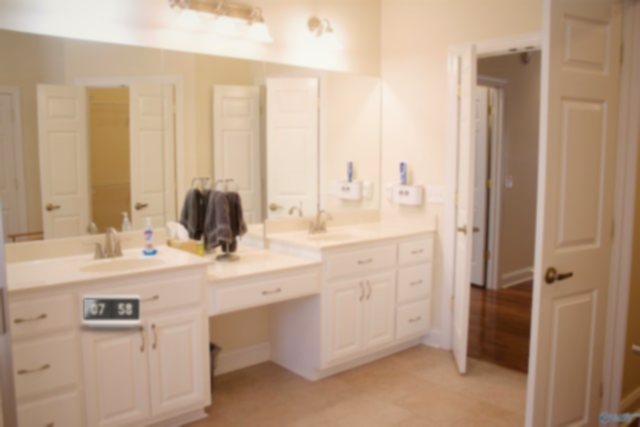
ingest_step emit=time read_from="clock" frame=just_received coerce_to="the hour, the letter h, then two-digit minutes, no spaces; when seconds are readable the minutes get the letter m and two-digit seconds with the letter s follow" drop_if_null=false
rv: 7h58
